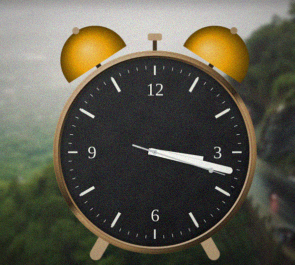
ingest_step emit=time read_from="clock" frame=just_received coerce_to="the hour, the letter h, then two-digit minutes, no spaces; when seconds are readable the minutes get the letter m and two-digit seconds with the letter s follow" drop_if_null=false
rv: 3h17m18s
